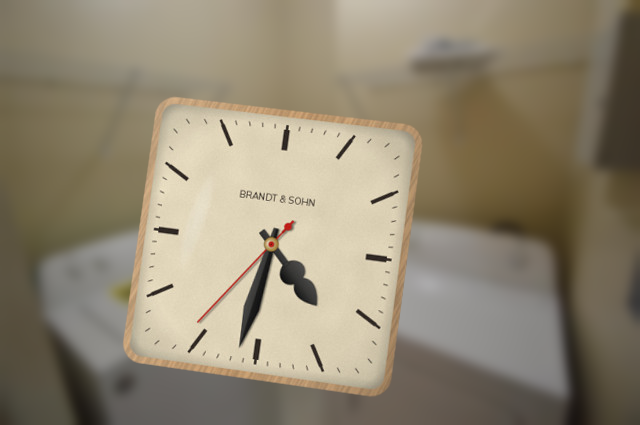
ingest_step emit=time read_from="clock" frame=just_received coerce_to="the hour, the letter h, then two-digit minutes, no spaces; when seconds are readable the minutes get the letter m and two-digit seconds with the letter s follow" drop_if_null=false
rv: 4h31m36s
